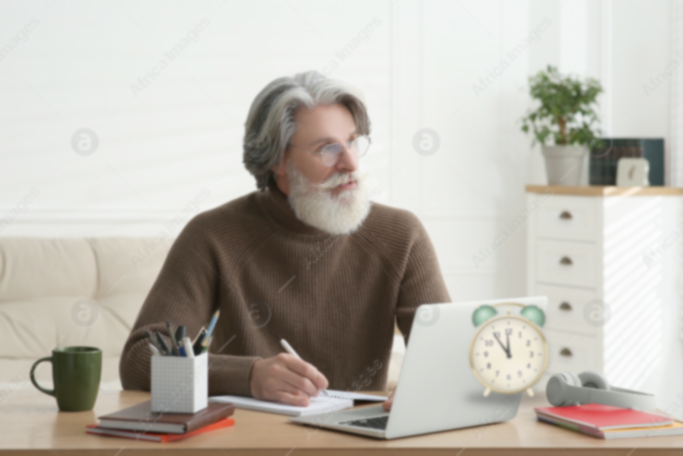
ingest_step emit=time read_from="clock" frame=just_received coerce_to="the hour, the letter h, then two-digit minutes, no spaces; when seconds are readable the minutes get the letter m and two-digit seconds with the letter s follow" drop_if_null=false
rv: 11h54
